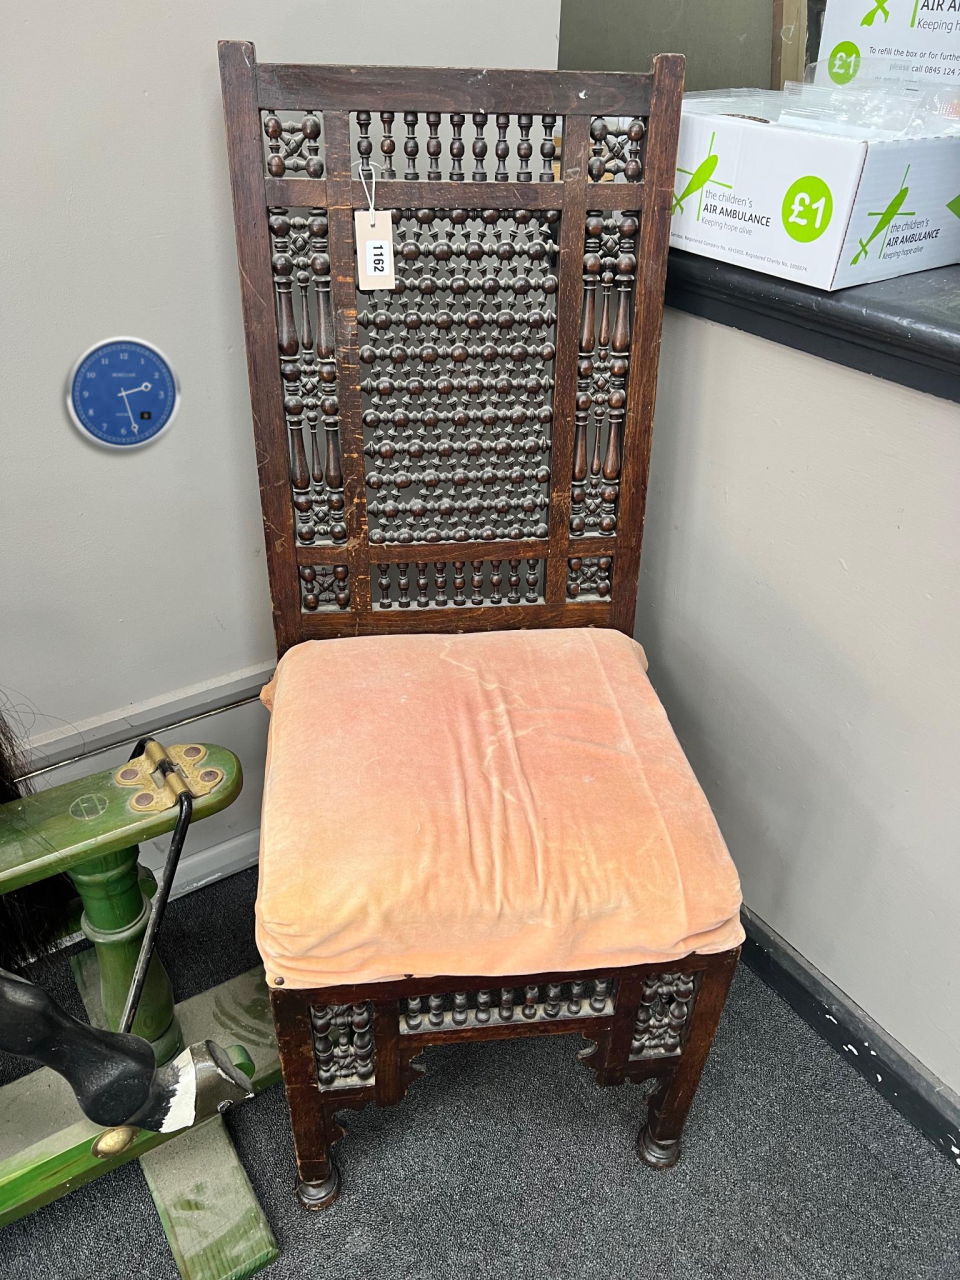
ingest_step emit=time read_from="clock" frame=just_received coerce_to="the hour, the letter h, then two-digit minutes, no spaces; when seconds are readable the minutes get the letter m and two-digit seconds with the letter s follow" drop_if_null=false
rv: 2h27
